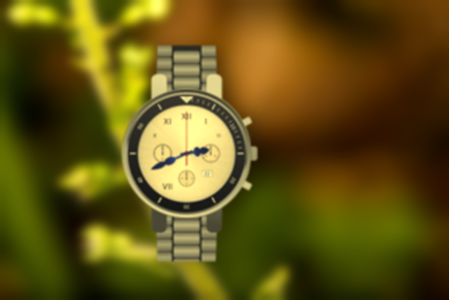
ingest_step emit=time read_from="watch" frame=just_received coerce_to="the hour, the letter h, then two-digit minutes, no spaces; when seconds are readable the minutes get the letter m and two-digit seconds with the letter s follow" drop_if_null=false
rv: 2h41
